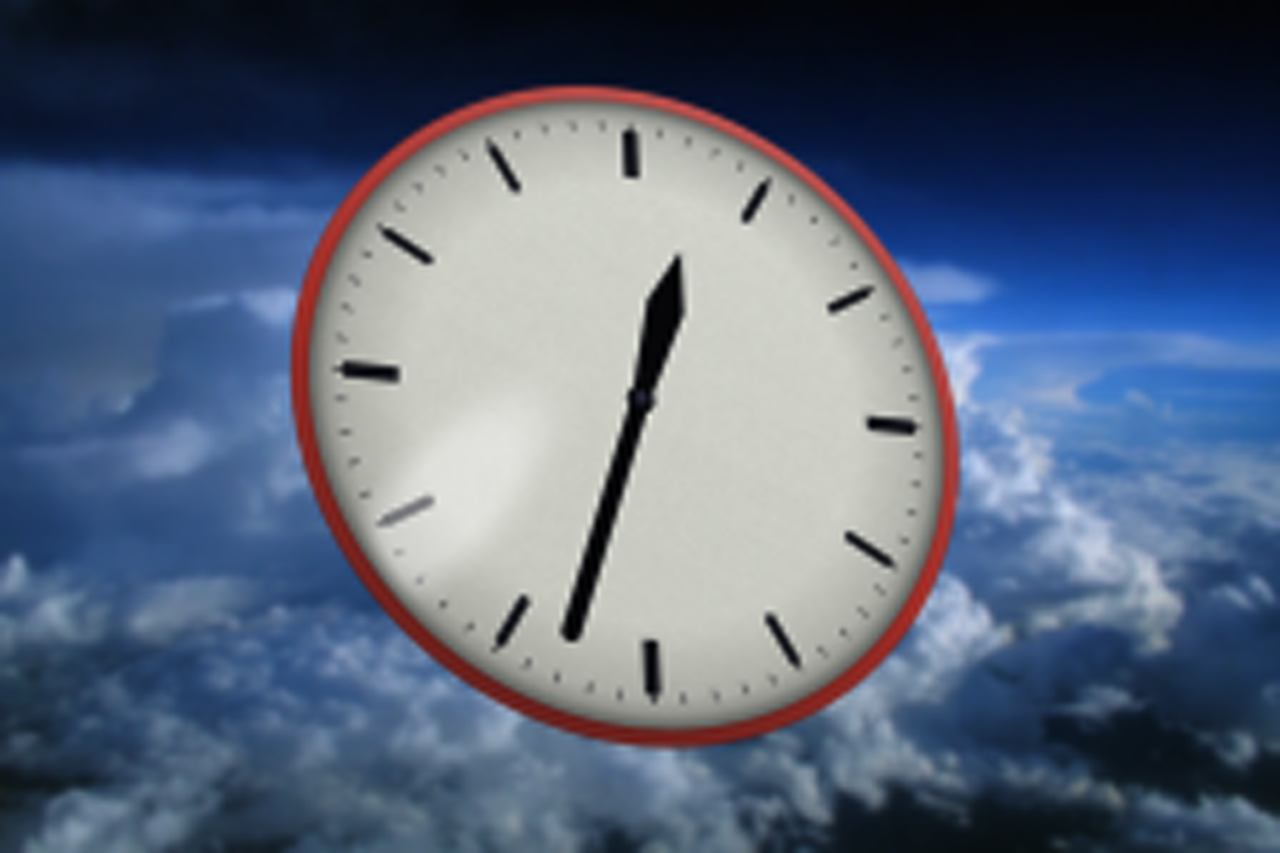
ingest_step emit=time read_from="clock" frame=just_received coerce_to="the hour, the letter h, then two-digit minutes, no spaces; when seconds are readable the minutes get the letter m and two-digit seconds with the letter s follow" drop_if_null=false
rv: 12h33
